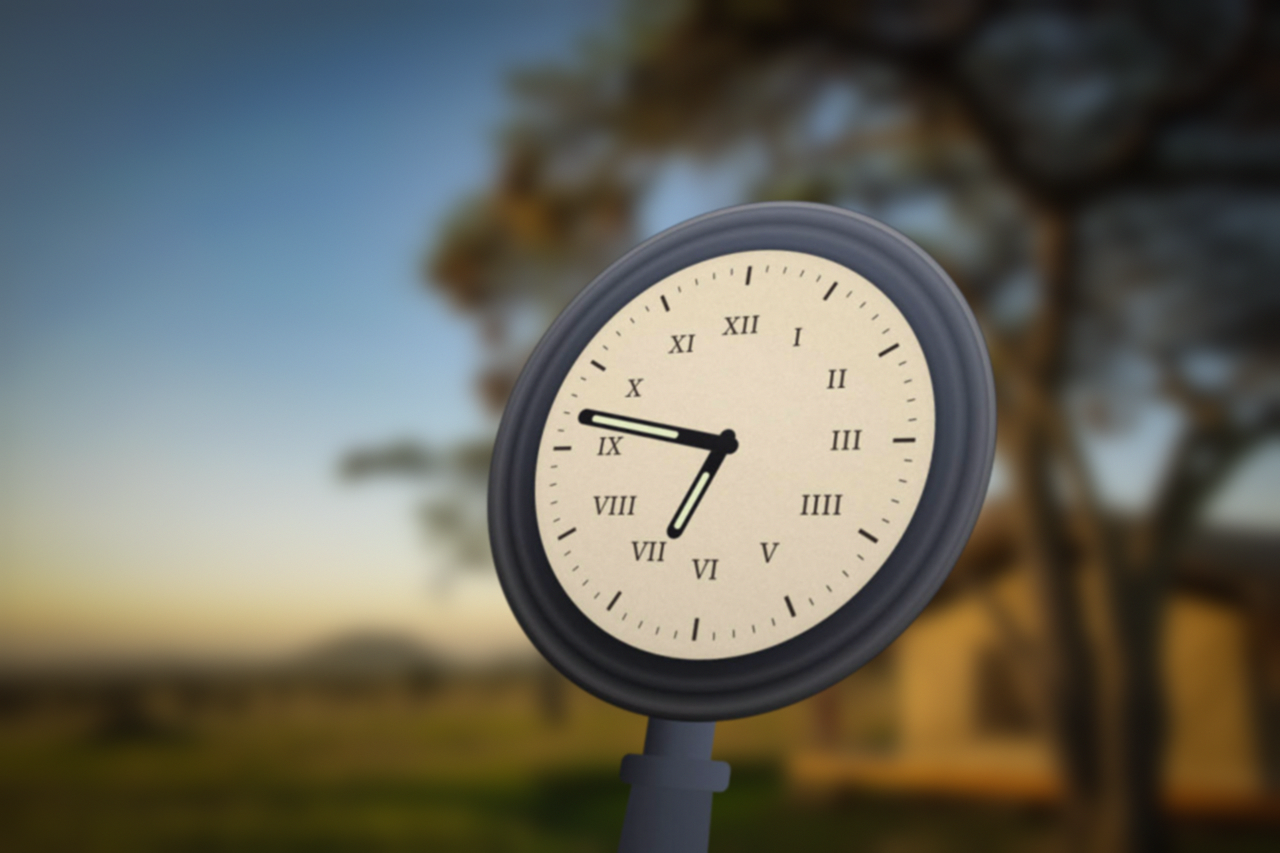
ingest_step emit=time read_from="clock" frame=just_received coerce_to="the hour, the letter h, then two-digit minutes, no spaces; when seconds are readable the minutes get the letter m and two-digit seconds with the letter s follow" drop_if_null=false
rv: 6h47
